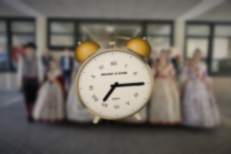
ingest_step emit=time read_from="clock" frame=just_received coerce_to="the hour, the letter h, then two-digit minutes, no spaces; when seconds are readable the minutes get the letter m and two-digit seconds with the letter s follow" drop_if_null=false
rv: 7h15
